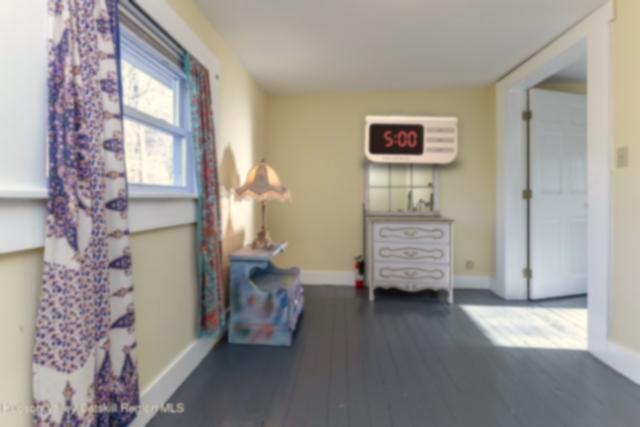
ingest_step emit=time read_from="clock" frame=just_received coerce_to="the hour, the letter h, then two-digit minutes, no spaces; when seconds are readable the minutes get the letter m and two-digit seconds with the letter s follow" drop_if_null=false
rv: 5h00
